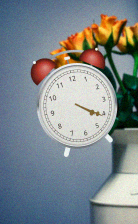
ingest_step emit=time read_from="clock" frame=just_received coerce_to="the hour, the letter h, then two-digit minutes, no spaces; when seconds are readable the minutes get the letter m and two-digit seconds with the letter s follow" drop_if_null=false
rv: 4h21
